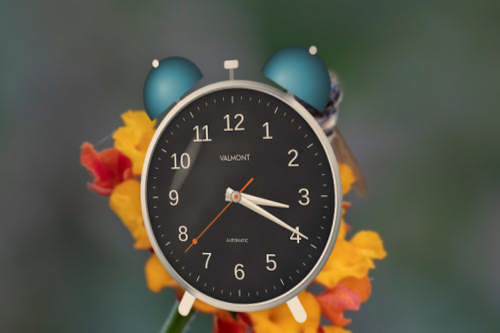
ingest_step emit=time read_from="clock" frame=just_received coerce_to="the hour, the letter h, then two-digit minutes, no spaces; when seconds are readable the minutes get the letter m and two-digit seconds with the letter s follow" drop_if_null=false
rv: 3h19m38s
